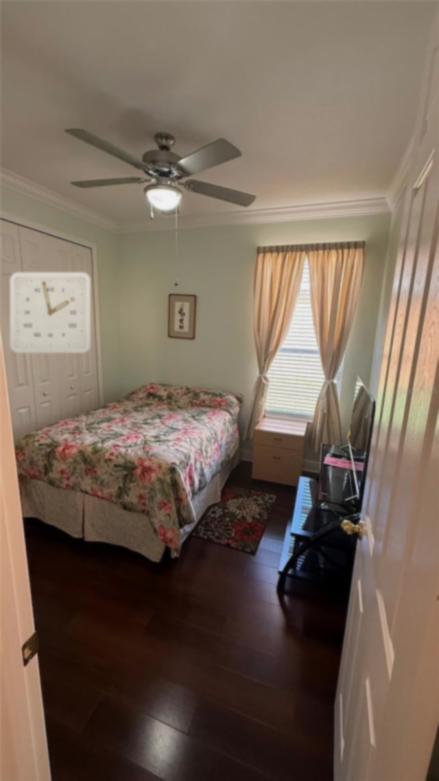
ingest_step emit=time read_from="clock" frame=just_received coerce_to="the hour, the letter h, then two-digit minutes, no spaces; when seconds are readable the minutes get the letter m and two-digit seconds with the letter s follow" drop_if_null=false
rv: 1h58
